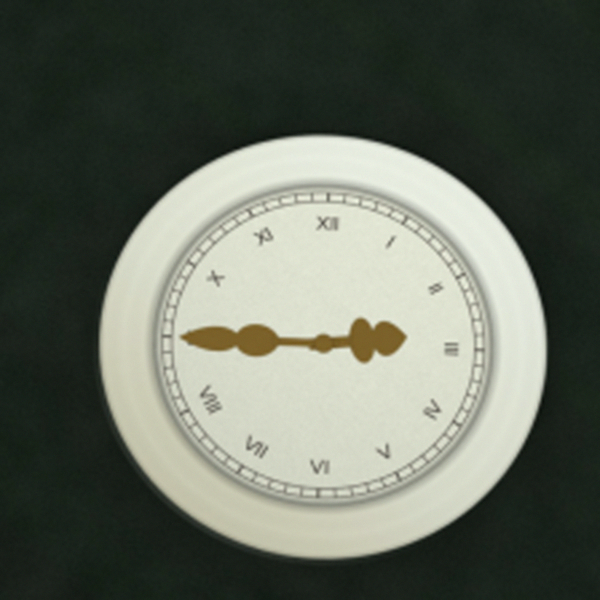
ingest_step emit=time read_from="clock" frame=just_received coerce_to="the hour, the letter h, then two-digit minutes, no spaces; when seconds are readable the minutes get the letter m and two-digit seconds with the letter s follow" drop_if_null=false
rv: 2h45
